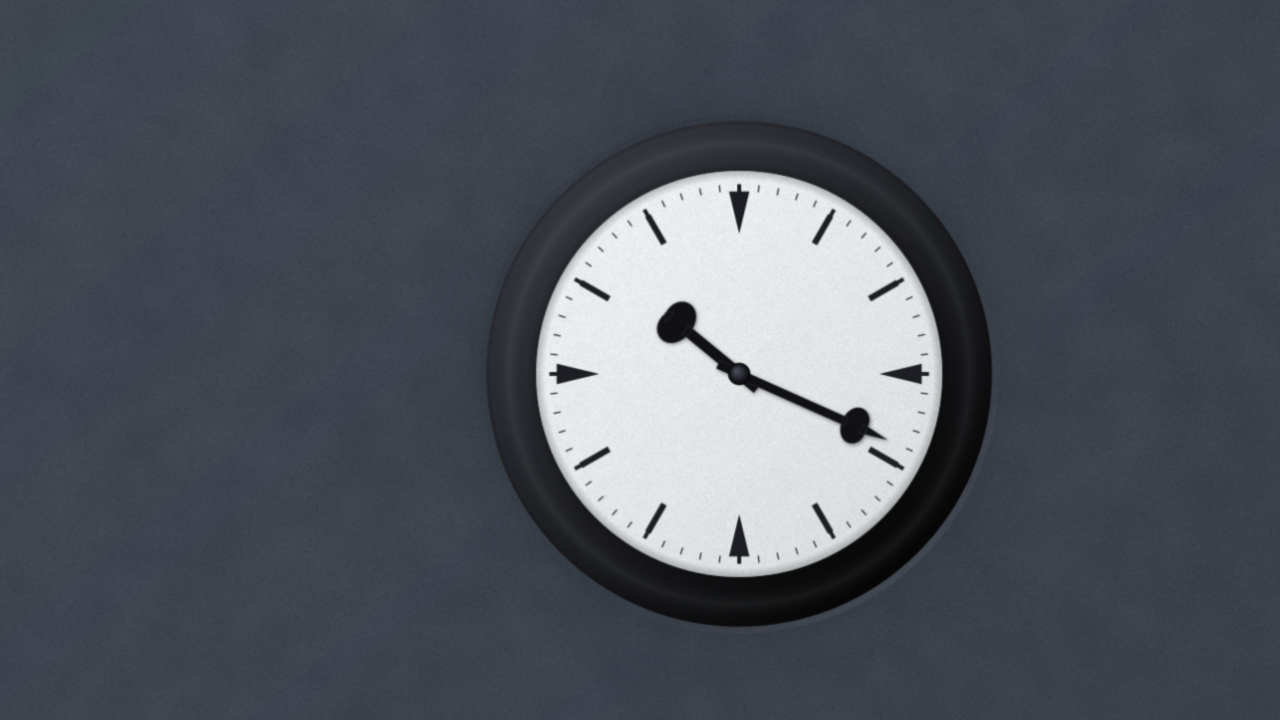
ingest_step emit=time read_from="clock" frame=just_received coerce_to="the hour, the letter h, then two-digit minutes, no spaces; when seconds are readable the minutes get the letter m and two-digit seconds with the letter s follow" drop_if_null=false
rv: 10h19
